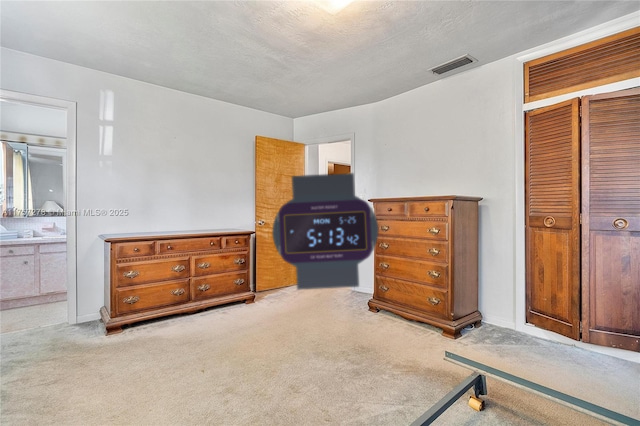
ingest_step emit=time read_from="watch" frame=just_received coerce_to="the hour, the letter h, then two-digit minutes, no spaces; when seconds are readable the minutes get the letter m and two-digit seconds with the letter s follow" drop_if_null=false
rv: 5h13m42s
